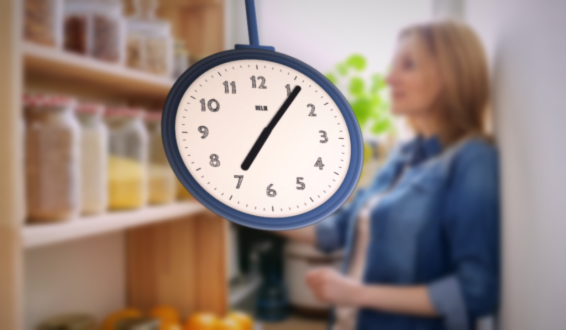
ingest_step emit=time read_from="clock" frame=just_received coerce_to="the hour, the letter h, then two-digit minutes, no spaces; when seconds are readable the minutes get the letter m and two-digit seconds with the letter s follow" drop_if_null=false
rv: 7h06
